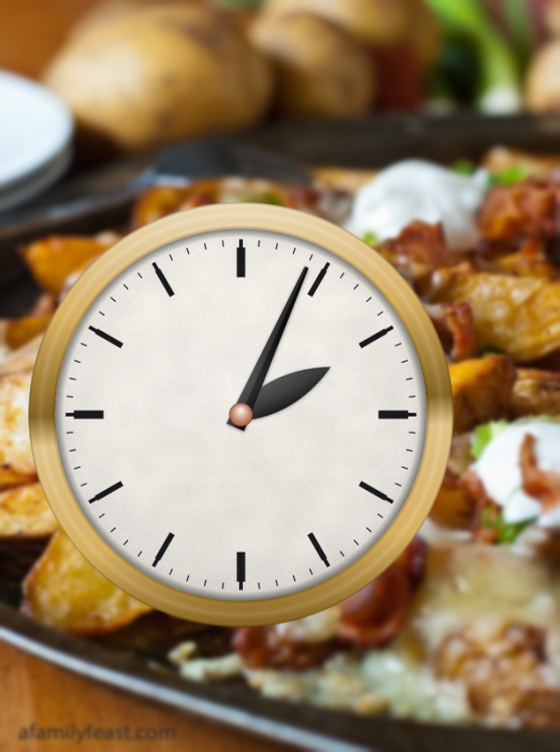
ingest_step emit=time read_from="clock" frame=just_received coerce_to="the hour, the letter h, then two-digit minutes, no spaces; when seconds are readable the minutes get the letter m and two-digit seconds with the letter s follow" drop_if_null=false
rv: 2h04
